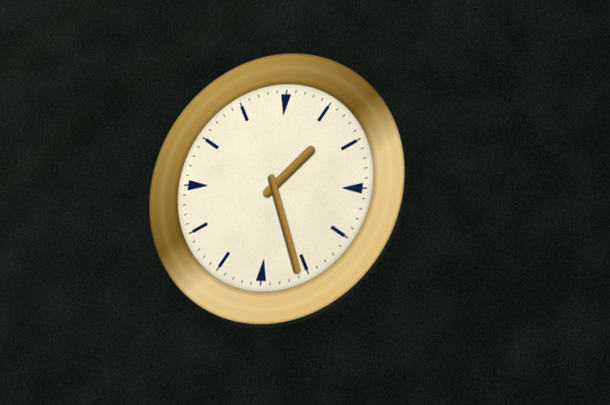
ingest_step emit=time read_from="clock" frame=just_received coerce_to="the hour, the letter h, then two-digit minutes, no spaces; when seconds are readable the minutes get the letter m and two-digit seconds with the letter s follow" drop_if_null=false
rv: 1h26
